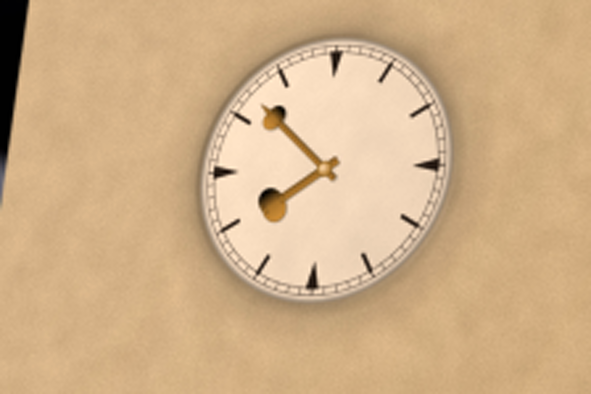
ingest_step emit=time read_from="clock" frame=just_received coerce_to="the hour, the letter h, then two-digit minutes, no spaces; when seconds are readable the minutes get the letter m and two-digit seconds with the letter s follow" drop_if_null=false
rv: 7h52
